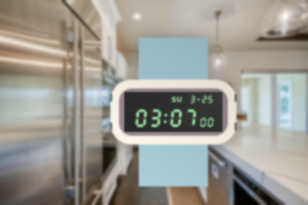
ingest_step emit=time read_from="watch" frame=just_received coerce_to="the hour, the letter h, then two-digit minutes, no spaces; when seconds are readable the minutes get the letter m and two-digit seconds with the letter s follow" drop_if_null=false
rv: 3h07
